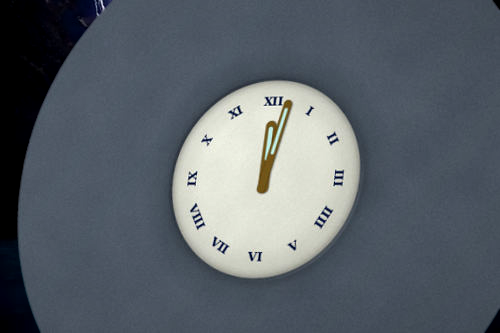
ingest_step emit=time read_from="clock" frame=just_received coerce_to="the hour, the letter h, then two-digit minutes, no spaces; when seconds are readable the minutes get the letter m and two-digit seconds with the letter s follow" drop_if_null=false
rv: 12h02
